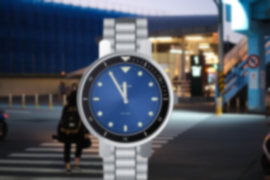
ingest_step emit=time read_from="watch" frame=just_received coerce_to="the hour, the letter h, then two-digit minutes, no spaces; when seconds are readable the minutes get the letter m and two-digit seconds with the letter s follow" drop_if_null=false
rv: 11h55
